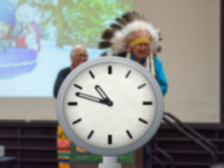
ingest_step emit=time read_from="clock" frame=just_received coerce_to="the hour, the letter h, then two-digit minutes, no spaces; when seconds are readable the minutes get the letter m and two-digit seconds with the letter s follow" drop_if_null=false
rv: 10h48
